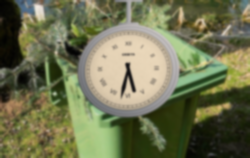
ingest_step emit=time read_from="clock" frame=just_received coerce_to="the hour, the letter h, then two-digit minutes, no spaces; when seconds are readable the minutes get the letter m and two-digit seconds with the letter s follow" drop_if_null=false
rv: 5h32
